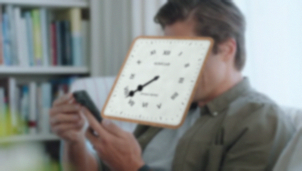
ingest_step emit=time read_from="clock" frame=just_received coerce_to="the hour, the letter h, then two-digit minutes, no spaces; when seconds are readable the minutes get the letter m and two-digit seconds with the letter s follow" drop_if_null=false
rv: 7h38
